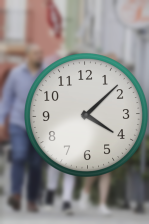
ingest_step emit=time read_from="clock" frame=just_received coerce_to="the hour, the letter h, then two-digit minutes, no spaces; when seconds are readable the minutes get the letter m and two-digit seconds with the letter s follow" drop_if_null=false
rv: 4h08
